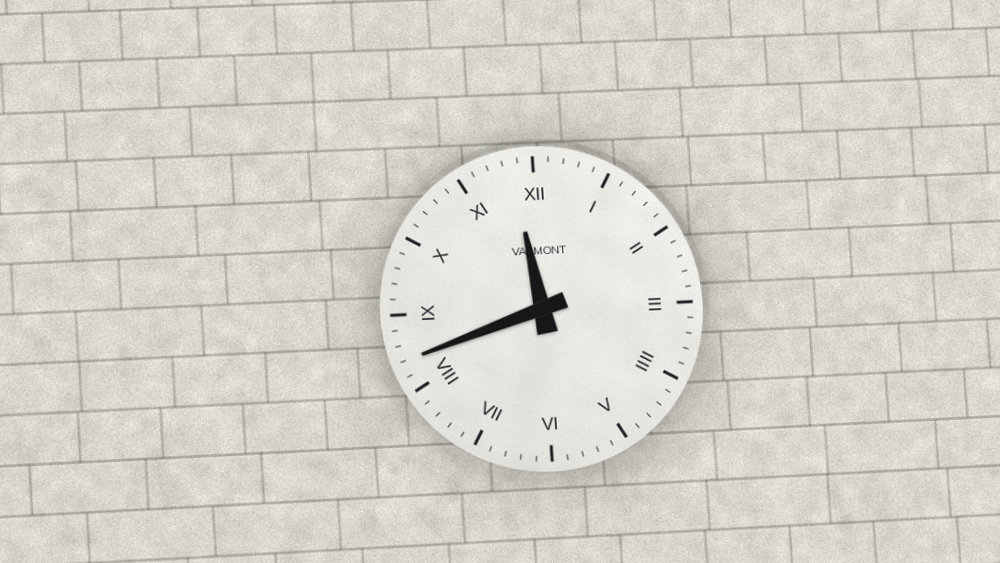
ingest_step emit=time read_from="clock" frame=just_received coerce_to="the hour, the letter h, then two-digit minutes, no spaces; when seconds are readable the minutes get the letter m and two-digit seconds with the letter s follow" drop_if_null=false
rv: 11h42
